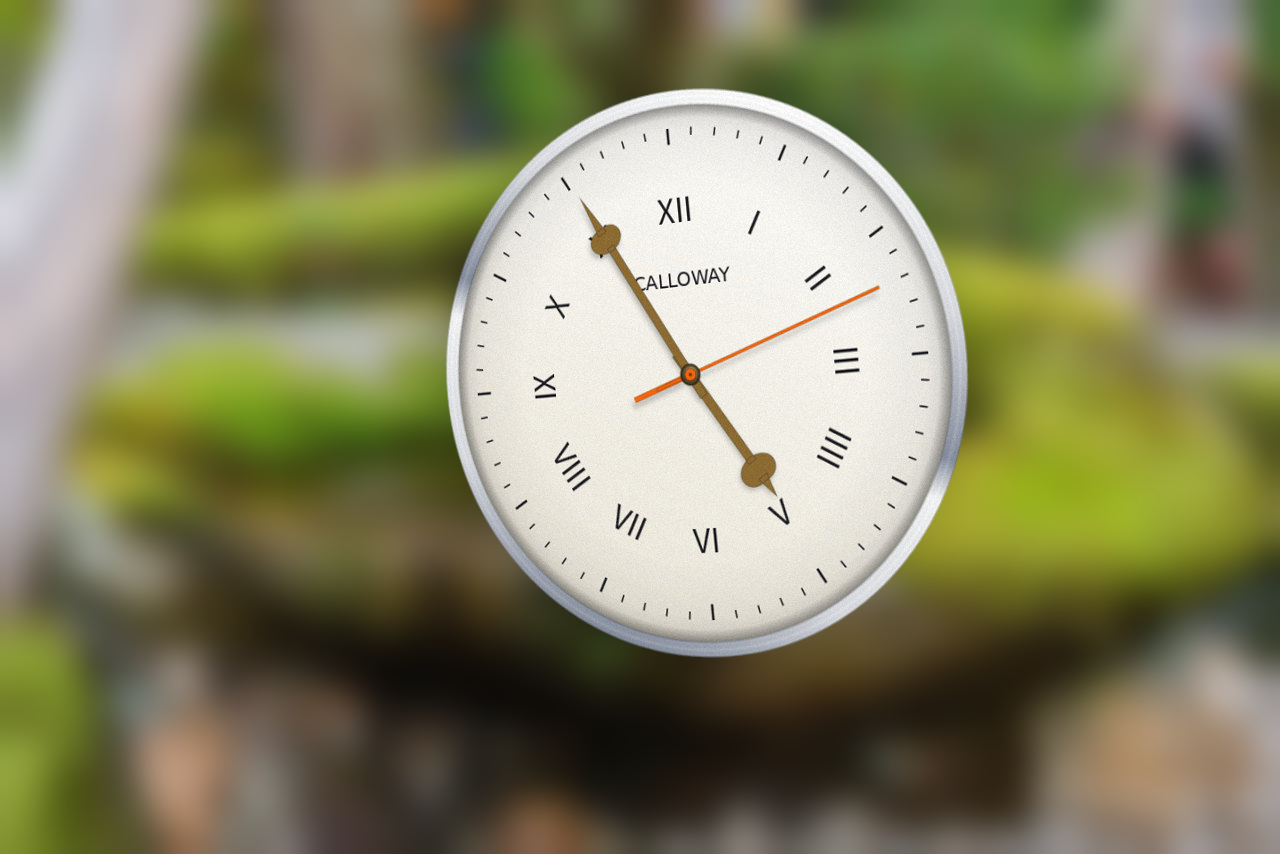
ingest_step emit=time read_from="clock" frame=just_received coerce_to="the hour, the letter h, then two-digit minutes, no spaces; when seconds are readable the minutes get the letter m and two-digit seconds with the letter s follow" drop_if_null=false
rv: 4h55m12s
